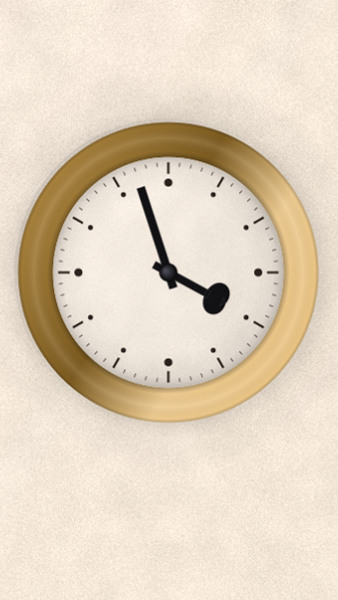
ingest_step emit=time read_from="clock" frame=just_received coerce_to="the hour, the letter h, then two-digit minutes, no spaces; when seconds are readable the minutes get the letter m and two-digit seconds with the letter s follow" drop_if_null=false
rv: 3h57
